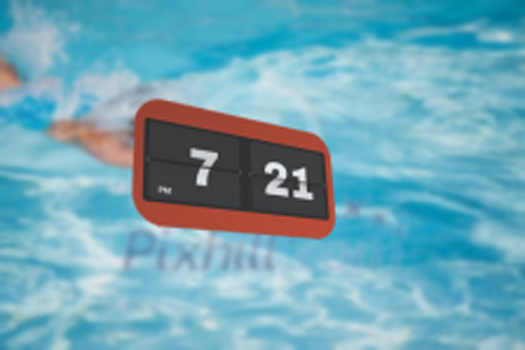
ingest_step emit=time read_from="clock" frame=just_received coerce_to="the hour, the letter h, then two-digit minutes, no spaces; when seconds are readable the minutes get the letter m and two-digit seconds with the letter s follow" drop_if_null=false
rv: 7h21
